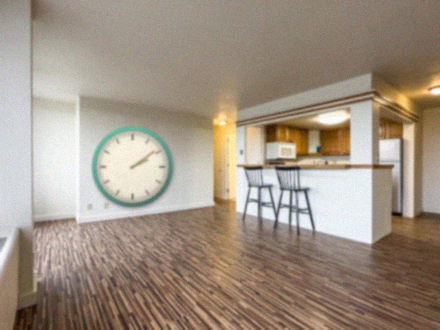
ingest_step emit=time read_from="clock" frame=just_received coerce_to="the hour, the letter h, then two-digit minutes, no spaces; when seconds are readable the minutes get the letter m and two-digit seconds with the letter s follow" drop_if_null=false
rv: 2h09
